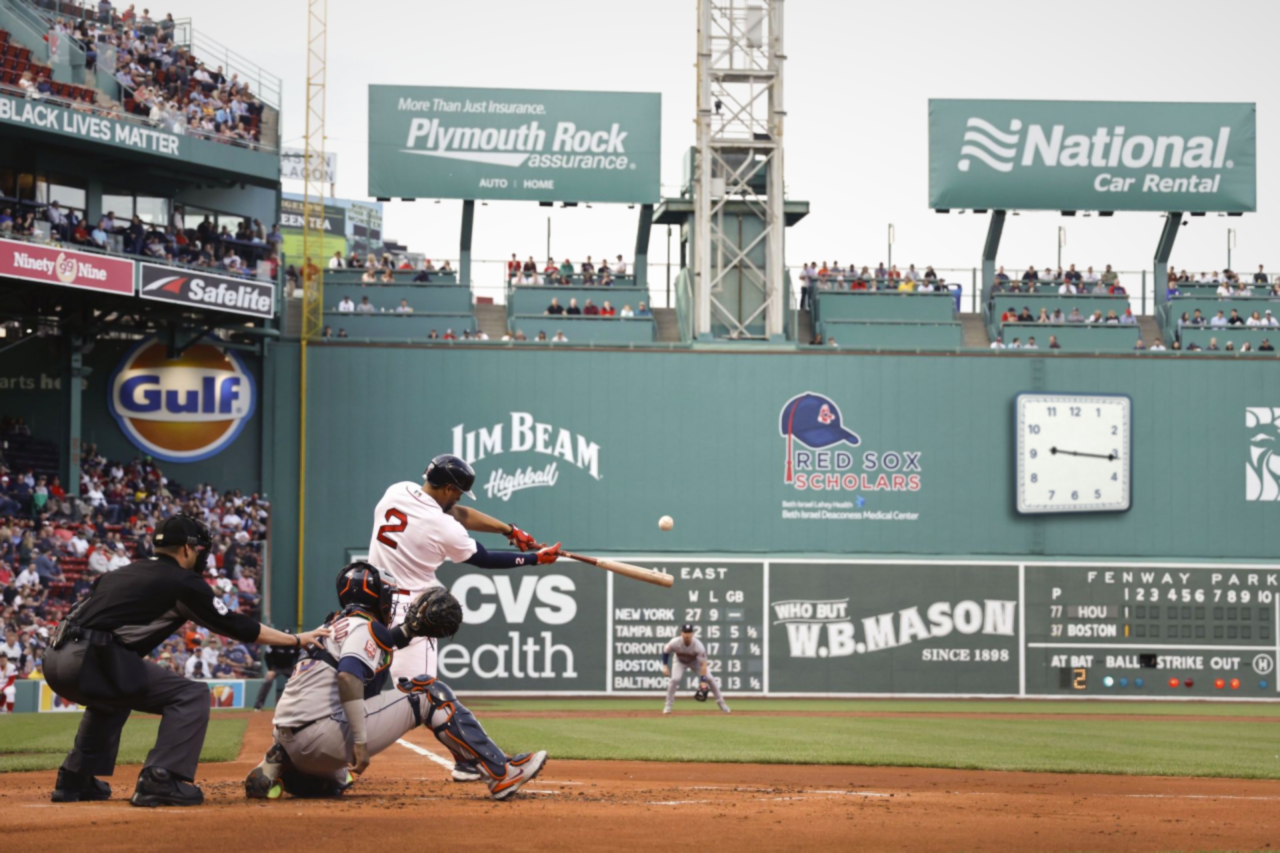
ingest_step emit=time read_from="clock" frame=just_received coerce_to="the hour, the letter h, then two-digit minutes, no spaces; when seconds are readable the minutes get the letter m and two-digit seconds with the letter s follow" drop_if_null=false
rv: 9h16
